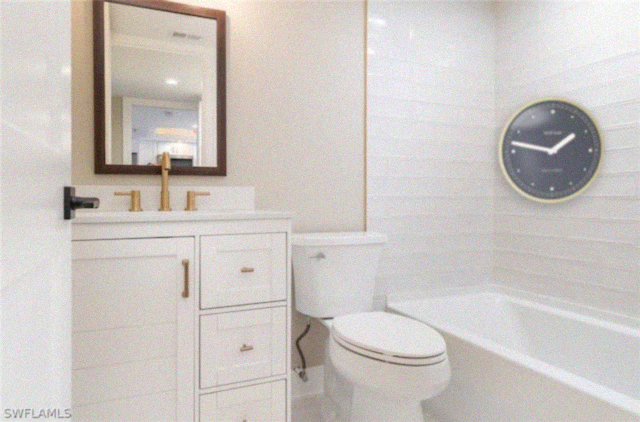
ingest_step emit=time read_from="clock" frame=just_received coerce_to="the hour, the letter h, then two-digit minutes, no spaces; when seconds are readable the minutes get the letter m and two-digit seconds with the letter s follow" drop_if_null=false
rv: 1h47
